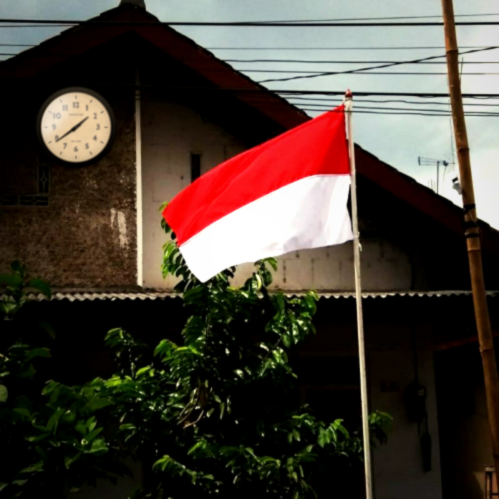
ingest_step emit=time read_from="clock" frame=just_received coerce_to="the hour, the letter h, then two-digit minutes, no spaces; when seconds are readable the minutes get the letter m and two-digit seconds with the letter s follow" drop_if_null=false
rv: 1h39
